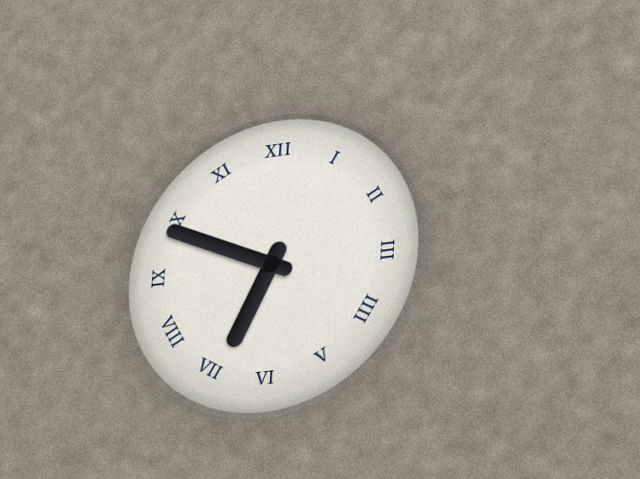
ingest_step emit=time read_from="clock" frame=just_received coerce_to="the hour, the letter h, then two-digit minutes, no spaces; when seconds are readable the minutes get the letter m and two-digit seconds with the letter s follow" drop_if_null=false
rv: 6h49
